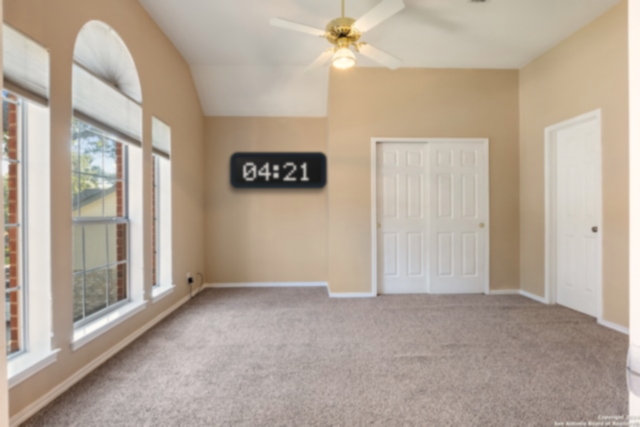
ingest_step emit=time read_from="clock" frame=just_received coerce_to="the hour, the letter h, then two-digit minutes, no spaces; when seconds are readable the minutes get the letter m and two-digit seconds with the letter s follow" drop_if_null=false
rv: 4h21
